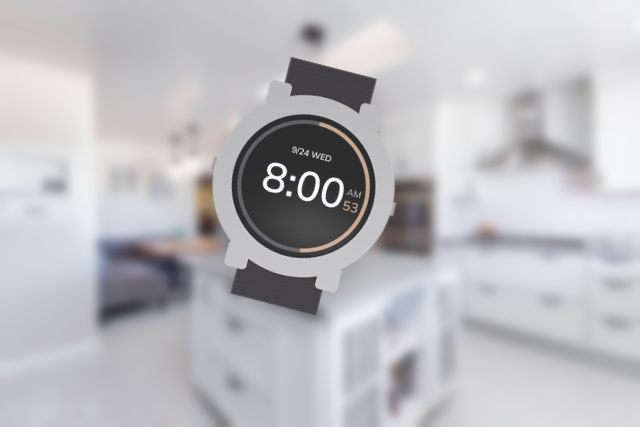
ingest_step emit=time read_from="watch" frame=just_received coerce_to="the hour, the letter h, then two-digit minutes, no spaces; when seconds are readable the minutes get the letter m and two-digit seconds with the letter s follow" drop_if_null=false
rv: 8h00m53s
